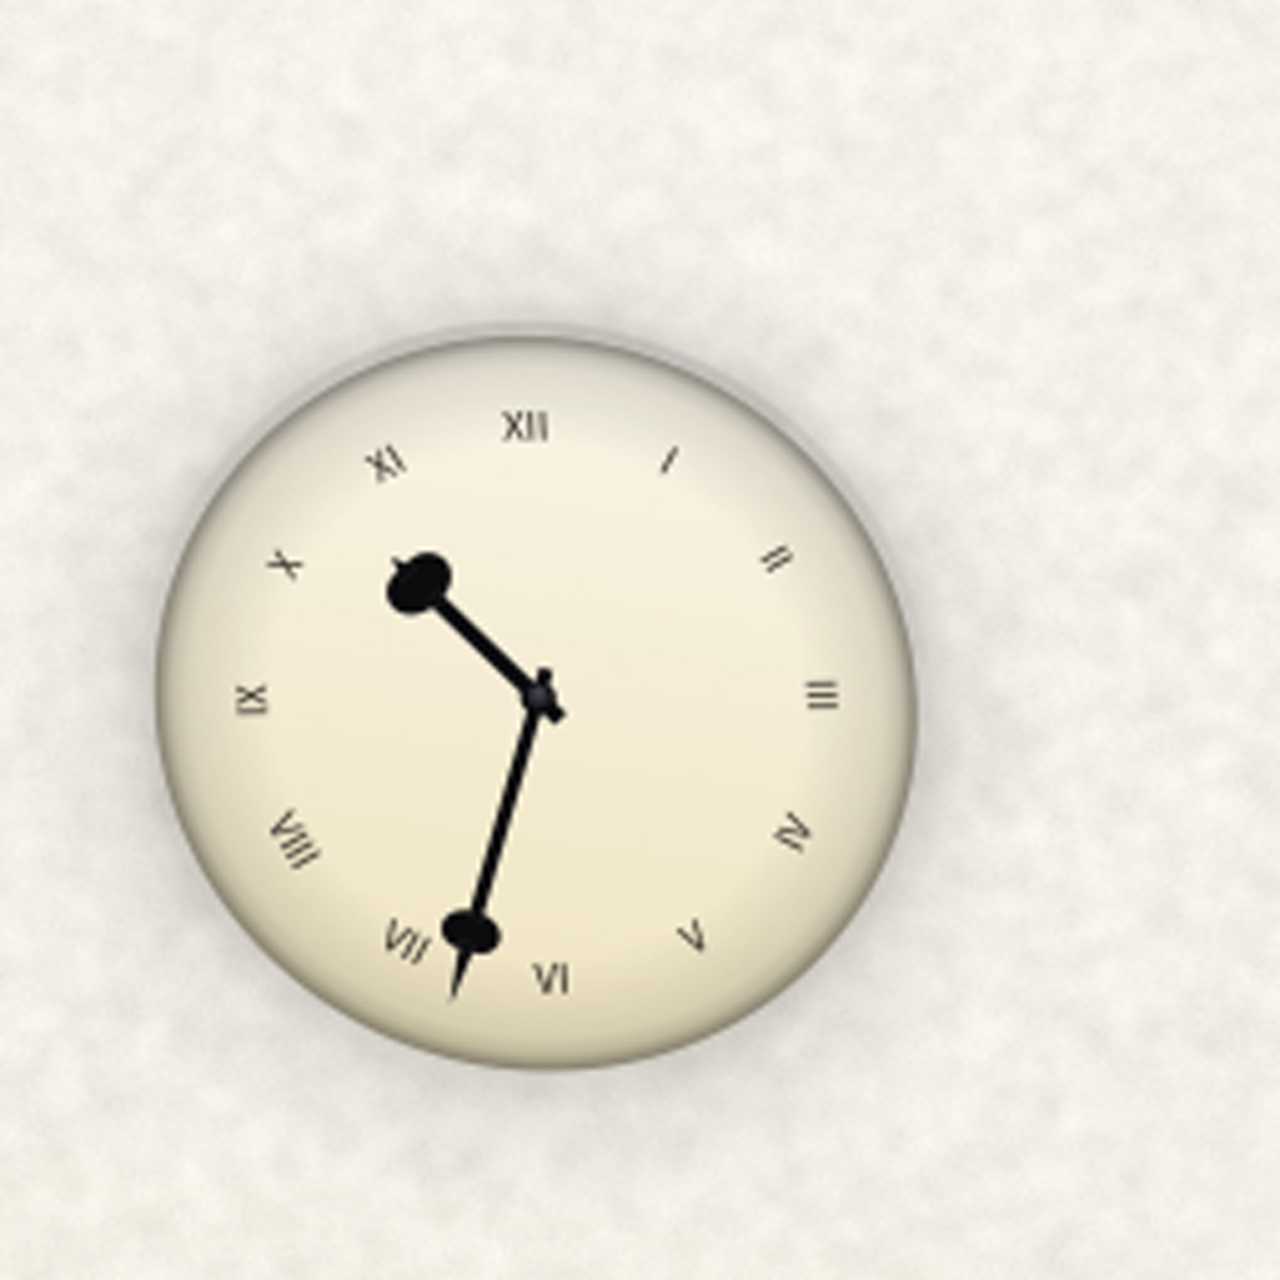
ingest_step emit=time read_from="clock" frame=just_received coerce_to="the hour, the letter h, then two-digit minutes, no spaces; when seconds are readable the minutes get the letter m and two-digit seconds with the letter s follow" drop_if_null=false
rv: 10h33
